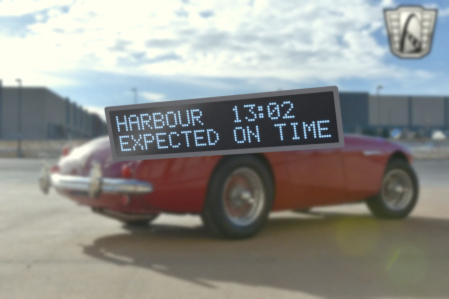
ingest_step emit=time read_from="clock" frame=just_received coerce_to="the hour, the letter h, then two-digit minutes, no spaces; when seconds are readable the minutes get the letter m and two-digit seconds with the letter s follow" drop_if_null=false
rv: 13h02
